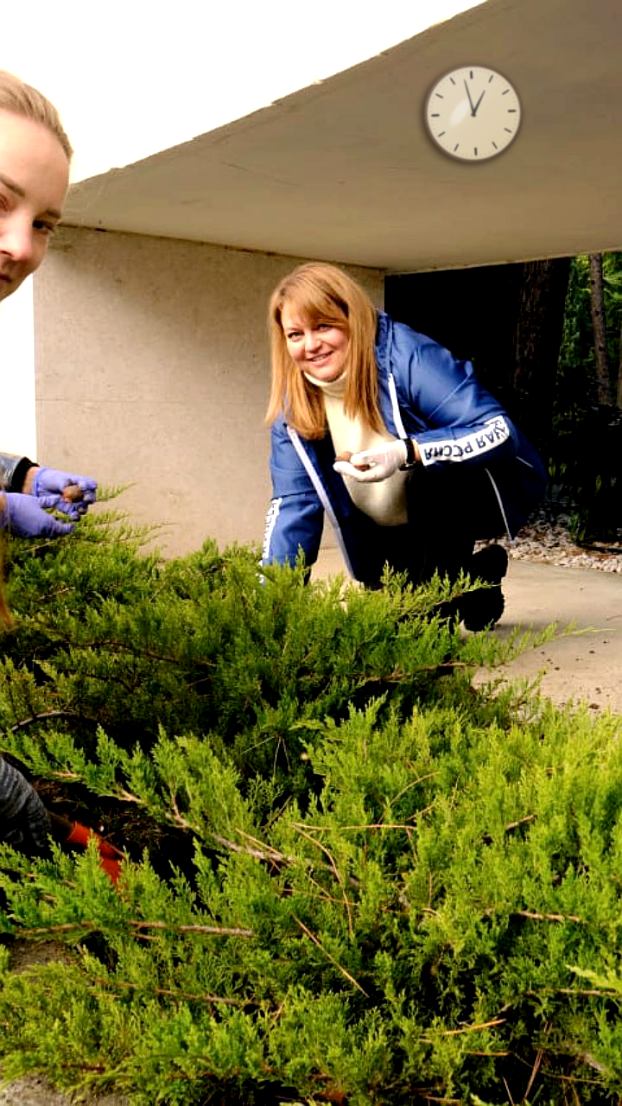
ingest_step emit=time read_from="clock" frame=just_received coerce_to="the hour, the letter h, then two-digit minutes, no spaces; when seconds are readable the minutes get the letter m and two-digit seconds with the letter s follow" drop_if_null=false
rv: 12h58
